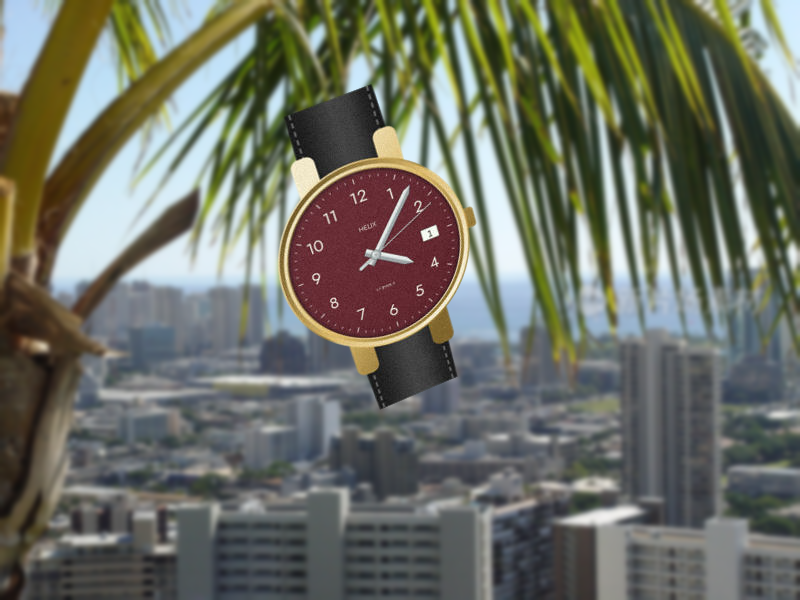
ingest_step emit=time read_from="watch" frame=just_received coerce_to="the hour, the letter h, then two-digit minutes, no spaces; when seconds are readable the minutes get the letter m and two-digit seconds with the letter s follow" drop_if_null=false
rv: 4h07m11s
